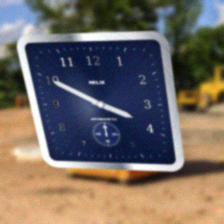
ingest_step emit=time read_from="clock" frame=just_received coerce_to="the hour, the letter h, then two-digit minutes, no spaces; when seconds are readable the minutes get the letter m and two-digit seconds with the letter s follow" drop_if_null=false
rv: 3h50
